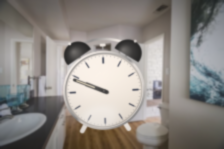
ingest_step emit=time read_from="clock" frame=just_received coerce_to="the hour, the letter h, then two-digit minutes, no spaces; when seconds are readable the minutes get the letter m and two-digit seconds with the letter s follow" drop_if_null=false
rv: 9h49
